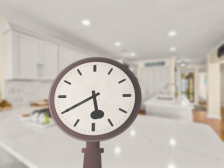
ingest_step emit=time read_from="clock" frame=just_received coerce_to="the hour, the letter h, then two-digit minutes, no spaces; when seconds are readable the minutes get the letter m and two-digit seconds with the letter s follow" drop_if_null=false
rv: 5h40
